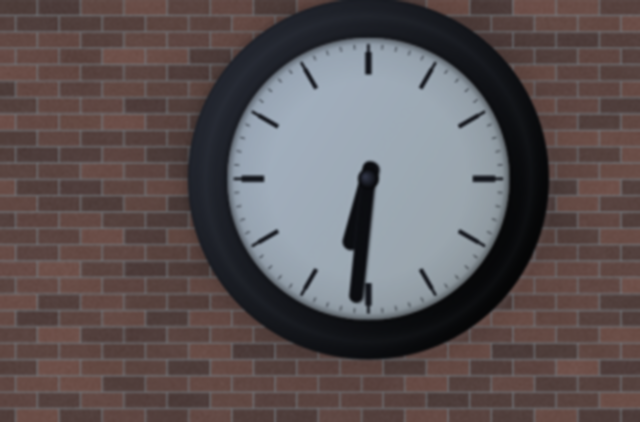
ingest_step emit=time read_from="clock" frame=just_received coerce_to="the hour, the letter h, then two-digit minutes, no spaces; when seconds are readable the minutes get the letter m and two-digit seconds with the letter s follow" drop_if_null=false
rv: 6h31
